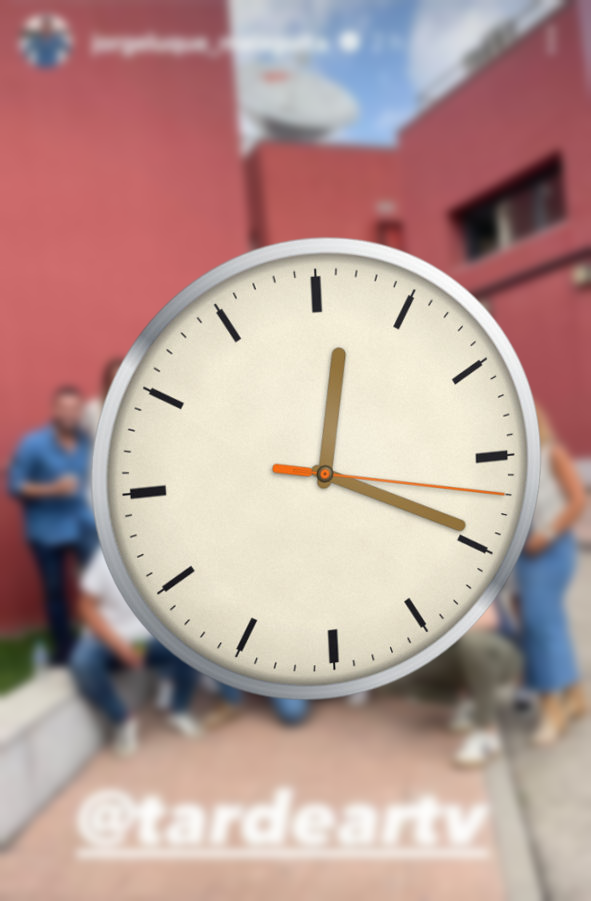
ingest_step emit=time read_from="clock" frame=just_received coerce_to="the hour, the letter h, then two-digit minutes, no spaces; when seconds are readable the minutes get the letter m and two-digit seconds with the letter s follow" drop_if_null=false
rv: 12h19m17s
